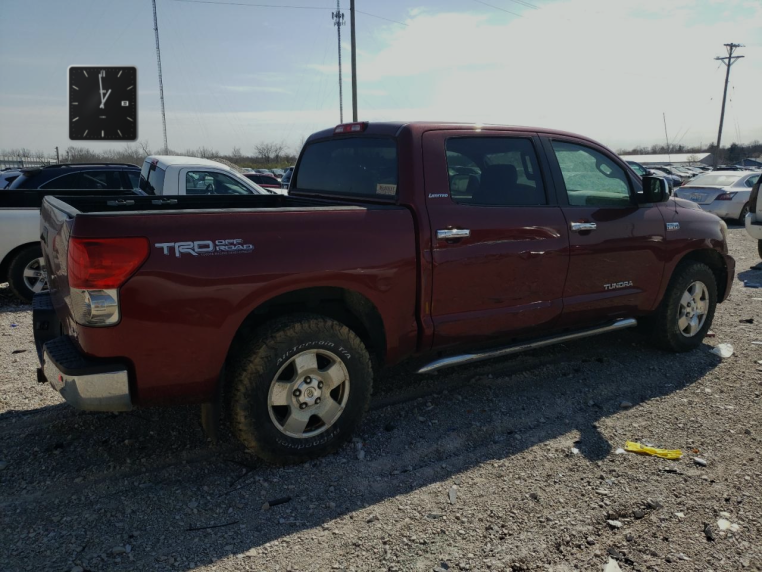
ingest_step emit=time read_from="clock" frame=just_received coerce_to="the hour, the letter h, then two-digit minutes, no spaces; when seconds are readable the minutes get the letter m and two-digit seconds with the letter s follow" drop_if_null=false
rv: 12h59
